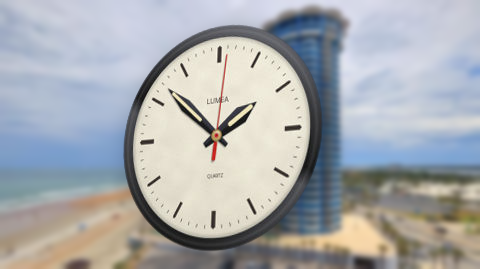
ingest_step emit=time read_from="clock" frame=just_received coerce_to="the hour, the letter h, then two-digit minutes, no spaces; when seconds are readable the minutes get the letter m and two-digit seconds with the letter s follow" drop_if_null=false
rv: 1h52m01s
